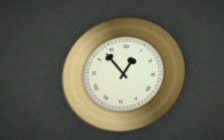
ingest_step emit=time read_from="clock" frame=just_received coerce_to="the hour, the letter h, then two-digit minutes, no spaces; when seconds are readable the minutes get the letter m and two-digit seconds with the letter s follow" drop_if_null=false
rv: 12h53
